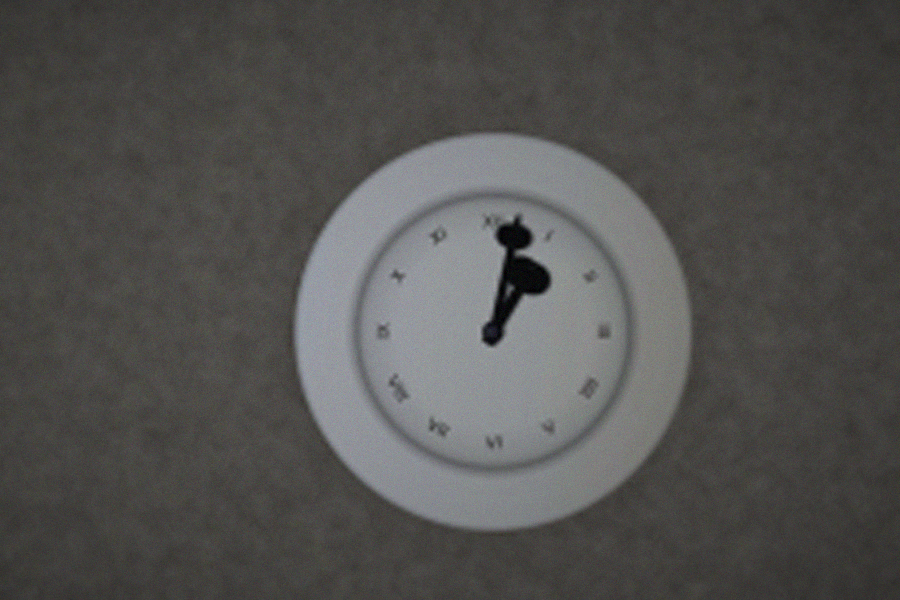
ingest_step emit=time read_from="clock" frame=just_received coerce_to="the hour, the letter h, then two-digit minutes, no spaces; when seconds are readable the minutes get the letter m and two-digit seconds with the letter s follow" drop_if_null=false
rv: 1h02
